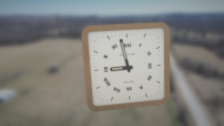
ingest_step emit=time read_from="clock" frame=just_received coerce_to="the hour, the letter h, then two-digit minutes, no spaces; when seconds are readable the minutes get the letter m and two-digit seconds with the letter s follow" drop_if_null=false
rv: 8h58
